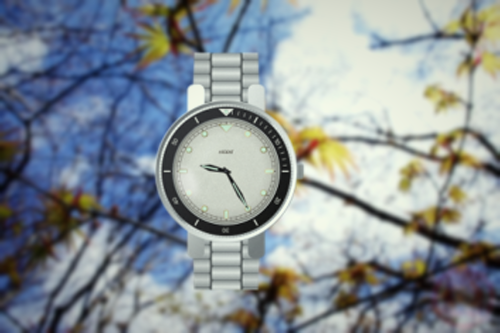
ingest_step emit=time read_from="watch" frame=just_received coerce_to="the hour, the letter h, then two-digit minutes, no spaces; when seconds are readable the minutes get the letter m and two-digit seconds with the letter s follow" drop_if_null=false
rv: 9h25
